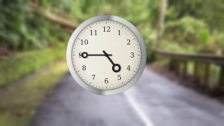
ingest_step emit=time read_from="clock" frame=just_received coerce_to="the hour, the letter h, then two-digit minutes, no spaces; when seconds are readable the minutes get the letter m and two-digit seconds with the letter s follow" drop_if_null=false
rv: 4h45
